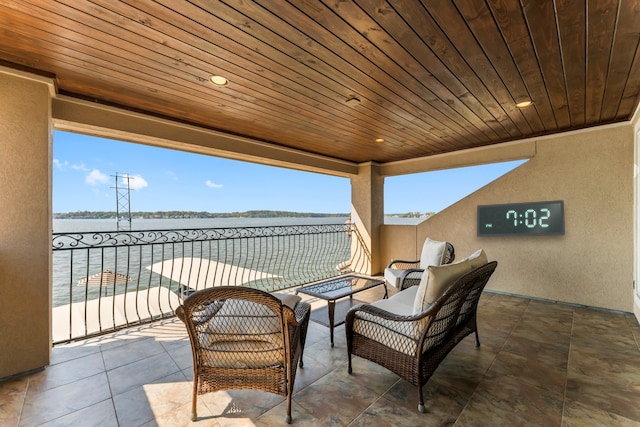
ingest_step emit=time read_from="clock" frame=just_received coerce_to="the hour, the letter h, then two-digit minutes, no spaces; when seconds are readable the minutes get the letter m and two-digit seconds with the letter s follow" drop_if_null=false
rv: 7h02
